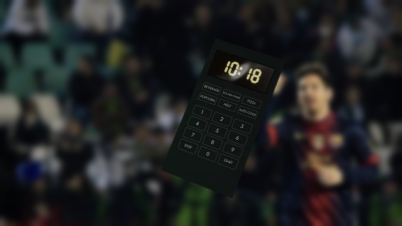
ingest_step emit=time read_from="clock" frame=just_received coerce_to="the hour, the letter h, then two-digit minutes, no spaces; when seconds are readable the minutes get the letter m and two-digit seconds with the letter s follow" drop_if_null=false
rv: 10h18
